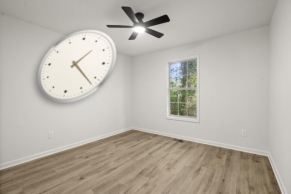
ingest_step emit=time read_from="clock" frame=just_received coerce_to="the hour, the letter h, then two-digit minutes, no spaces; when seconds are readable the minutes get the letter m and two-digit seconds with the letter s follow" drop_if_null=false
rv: 1h22
